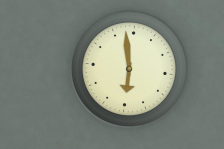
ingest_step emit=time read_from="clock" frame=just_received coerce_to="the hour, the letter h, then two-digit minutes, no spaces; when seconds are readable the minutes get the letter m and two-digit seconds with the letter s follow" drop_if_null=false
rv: 5h58
